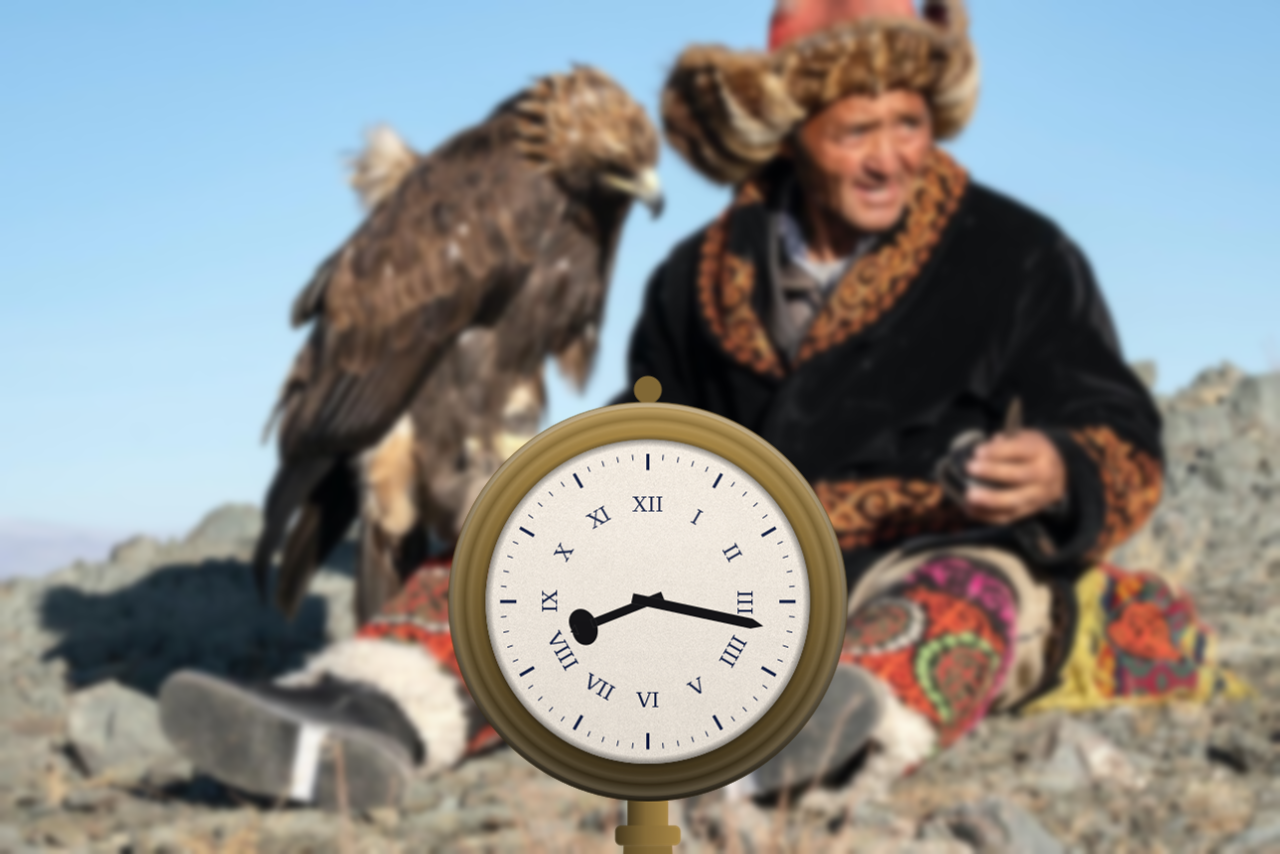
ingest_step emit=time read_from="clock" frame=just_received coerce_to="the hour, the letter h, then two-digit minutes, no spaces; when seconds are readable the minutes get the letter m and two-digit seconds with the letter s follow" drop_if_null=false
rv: 8h17
